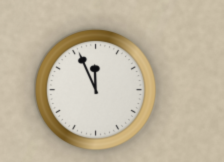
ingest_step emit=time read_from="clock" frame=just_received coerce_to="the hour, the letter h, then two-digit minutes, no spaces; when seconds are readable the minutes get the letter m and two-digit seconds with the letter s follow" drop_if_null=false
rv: 11h56
